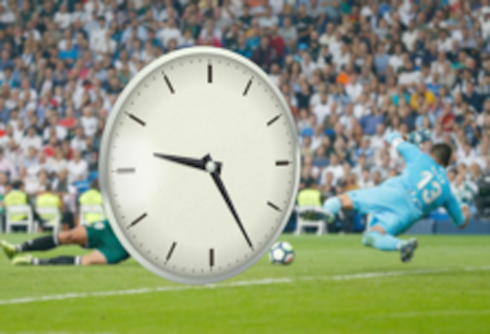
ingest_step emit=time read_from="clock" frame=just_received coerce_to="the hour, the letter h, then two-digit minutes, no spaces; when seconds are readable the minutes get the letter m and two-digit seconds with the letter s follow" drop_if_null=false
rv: 9h25
